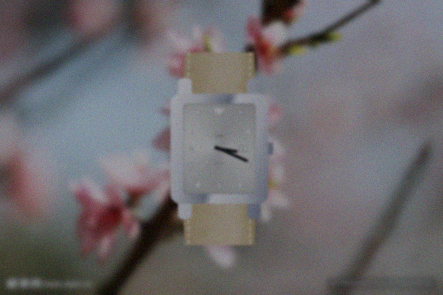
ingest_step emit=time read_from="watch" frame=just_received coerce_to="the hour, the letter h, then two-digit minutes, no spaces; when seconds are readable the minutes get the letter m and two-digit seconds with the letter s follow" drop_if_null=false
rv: 3h19
